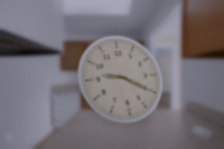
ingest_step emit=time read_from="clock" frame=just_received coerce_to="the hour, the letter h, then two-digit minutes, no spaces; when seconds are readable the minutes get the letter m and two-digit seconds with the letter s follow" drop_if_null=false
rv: 9h20
